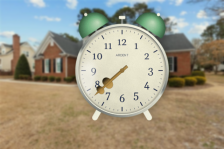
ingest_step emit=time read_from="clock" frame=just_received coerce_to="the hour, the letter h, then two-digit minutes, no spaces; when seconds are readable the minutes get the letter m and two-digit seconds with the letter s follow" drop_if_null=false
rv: 7h38
